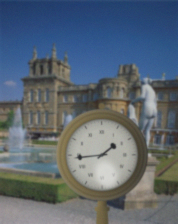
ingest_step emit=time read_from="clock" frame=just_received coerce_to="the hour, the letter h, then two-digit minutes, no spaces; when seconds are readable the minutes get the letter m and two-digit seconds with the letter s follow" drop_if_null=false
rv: 1h44
